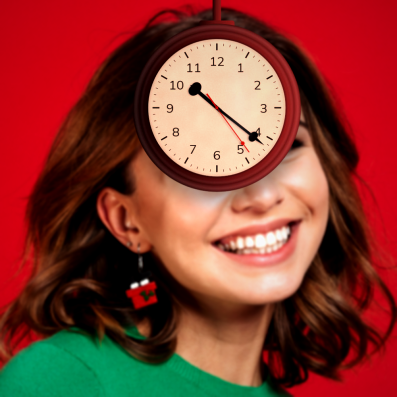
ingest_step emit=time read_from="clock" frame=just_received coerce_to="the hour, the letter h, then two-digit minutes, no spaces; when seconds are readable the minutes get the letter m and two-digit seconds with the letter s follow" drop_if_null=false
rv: 10h21m24s
